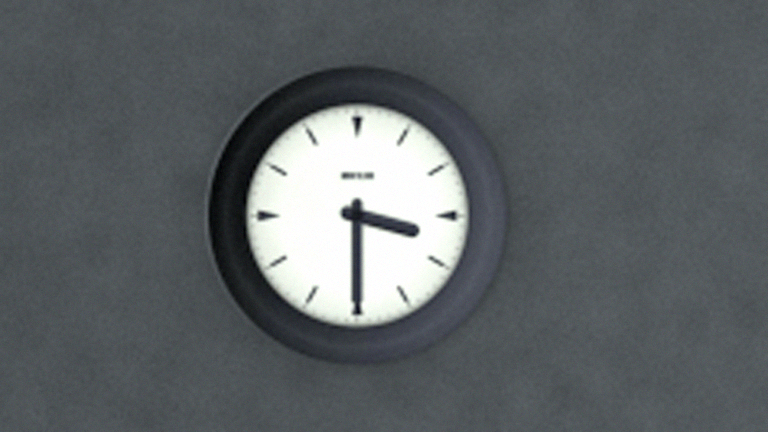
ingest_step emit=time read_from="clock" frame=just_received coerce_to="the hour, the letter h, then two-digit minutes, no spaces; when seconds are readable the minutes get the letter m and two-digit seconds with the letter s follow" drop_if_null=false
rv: 3h30
